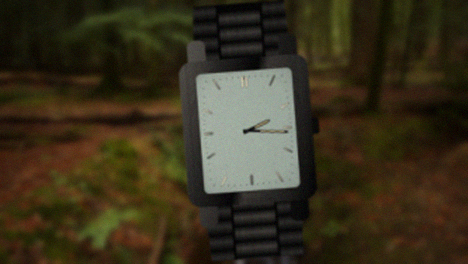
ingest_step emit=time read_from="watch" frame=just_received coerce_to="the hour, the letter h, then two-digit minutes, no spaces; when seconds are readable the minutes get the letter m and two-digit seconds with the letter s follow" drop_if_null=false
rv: 2h16
